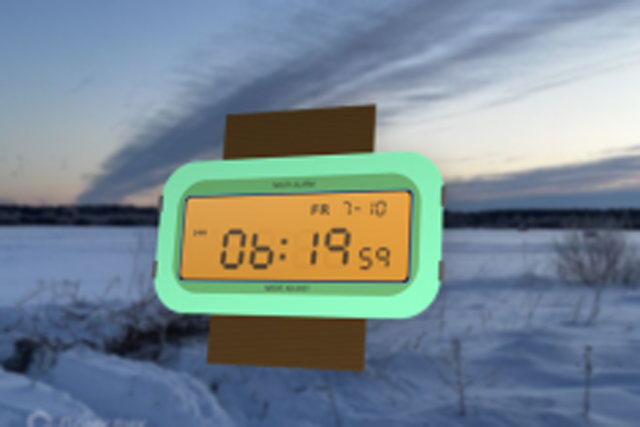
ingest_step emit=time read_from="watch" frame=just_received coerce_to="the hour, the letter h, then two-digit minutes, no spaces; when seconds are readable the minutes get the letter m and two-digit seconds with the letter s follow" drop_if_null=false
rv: 6h19m59s
